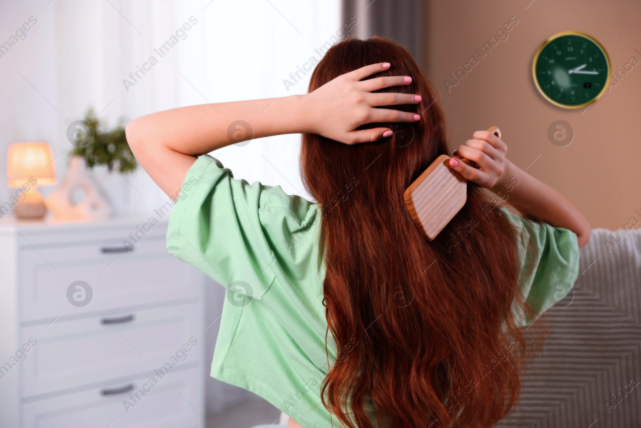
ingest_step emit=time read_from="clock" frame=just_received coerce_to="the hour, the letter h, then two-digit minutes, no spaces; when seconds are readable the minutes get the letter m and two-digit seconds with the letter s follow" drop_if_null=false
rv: 2h16
